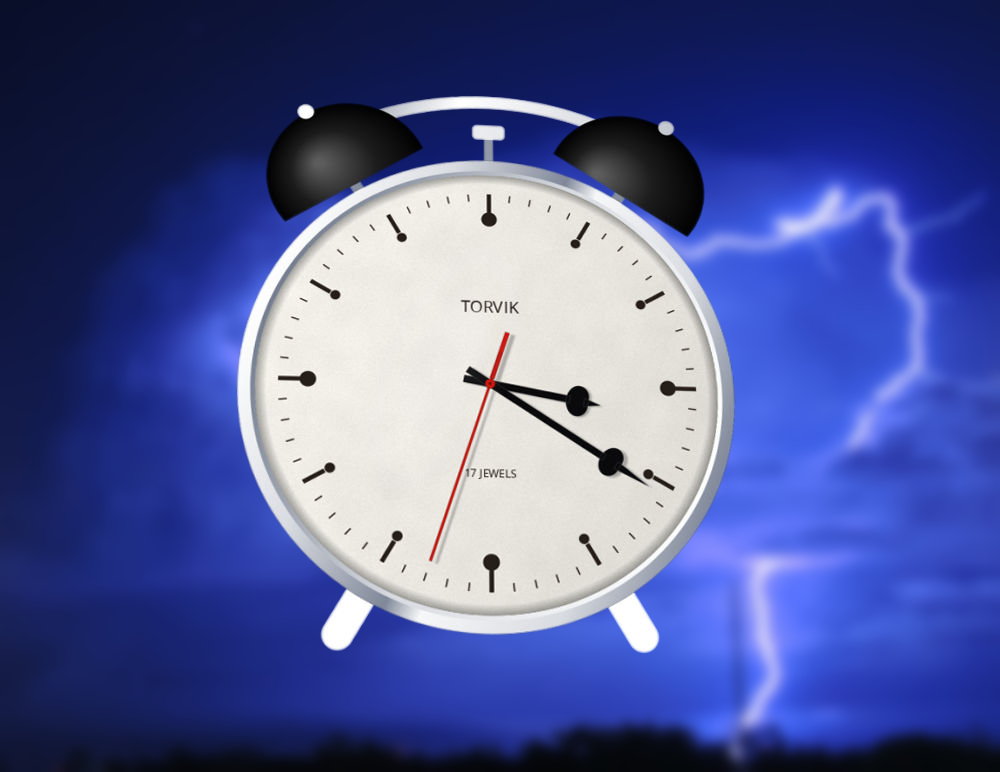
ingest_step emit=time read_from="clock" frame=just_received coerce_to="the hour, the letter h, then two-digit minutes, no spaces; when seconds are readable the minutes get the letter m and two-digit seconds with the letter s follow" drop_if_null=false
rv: 3h20m33s
